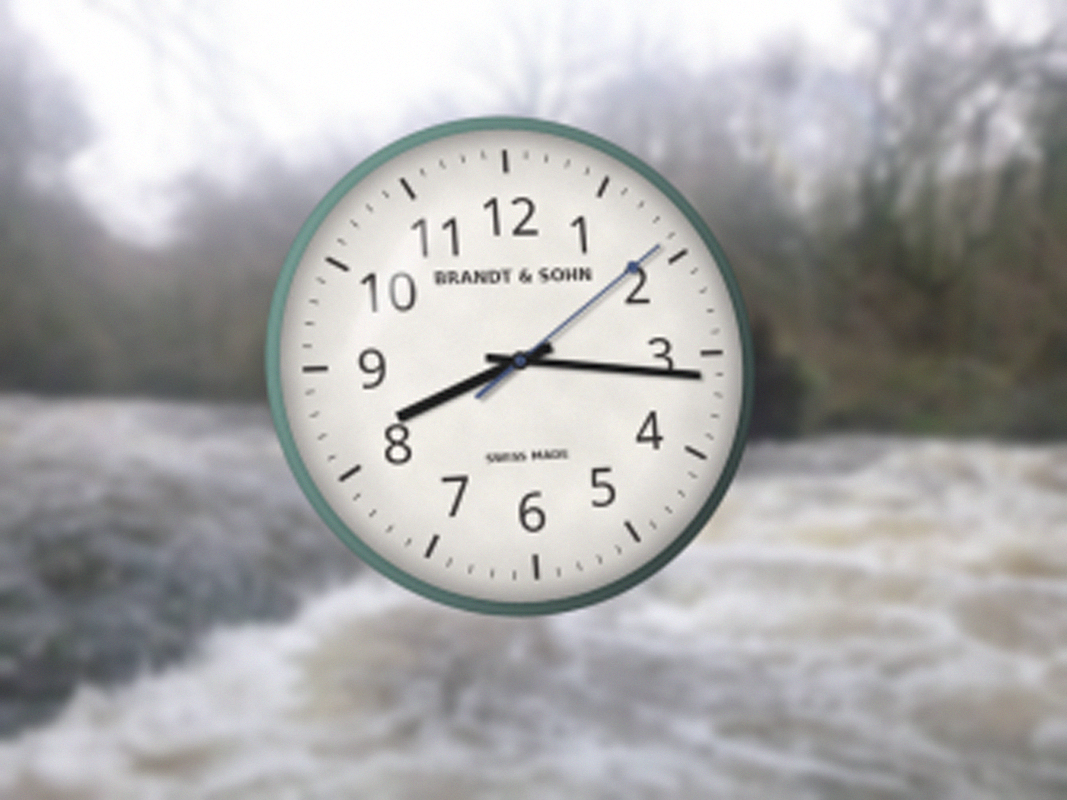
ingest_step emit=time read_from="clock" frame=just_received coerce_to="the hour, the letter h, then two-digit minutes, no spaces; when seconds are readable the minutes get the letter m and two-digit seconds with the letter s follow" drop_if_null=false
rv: 8h16m09s
